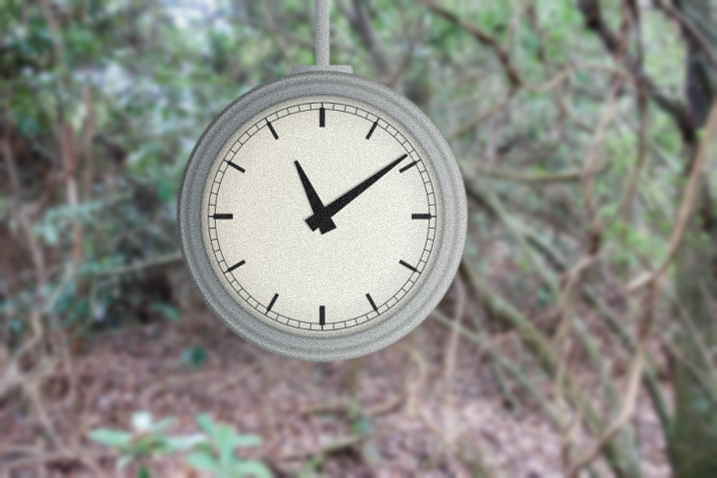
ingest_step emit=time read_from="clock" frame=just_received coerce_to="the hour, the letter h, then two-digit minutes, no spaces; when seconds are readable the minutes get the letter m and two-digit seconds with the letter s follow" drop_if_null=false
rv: 11h09
